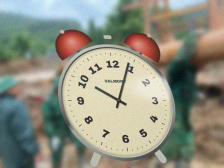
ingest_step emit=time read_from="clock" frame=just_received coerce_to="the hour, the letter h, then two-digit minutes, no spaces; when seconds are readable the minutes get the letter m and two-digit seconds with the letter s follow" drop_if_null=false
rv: 10h04
